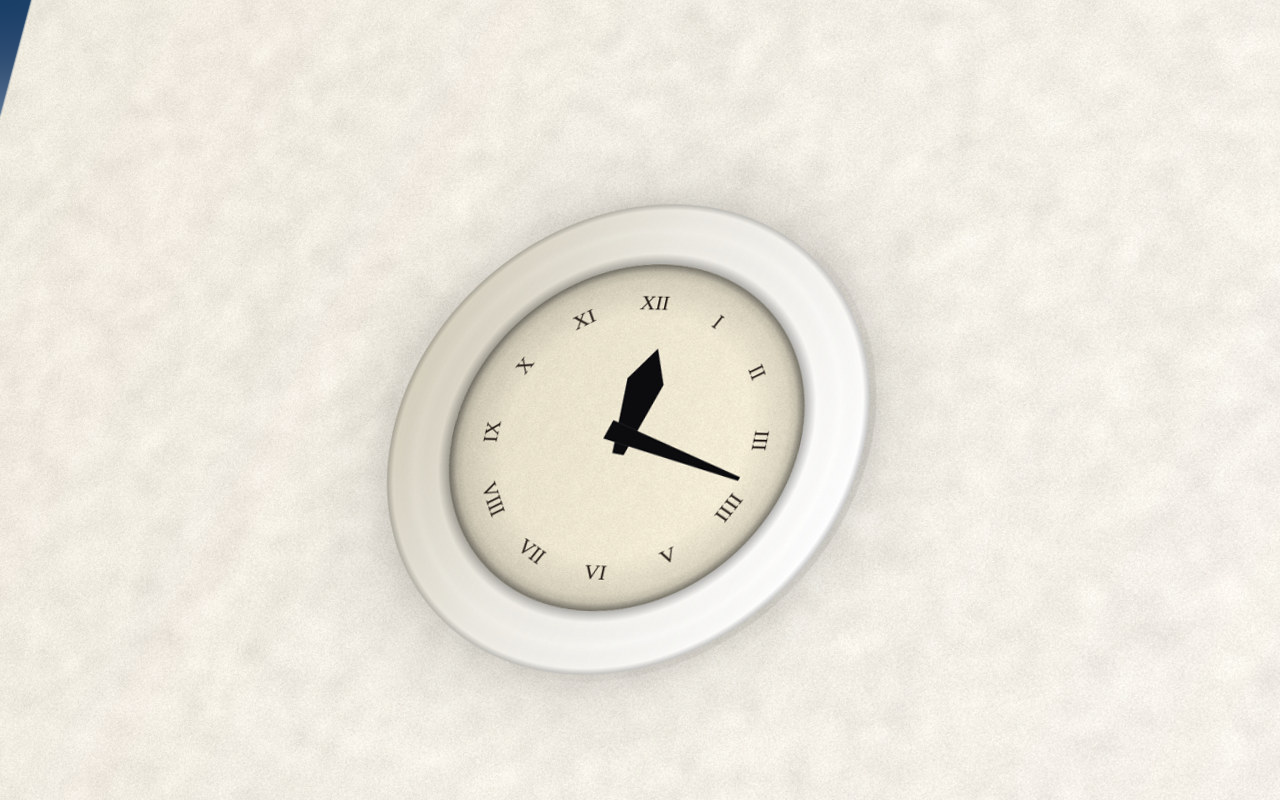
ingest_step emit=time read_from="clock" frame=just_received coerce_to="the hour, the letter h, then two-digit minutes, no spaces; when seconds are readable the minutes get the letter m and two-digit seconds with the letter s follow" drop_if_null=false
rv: 12h18
